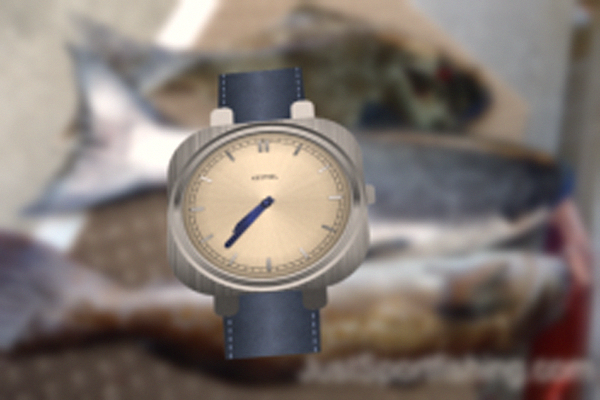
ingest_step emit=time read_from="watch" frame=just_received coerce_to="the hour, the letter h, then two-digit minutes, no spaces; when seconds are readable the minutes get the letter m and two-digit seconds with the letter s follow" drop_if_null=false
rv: 7h37
